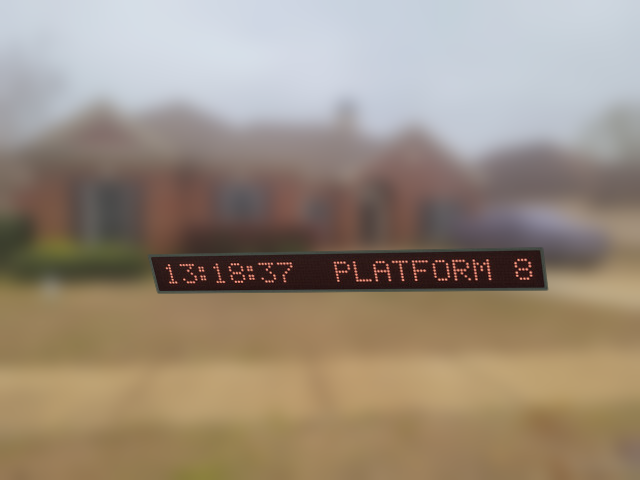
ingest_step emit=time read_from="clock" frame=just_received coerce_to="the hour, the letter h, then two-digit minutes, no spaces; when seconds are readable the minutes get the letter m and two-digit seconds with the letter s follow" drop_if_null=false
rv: 13h18m37s
